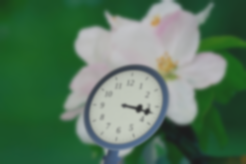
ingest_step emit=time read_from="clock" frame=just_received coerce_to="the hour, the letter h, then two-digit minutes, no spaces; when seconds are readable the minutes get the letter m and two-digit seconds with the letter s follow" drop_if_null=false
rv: 3h17
